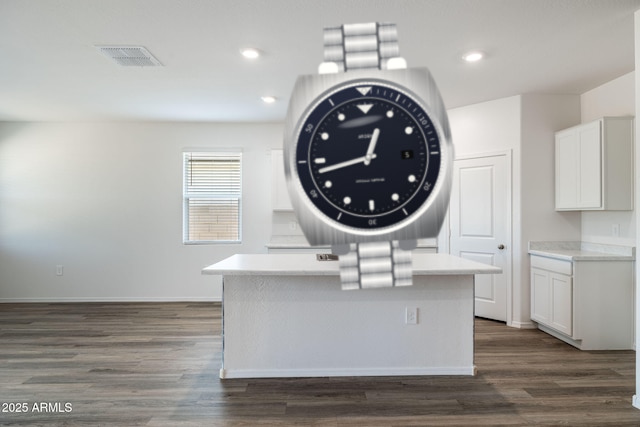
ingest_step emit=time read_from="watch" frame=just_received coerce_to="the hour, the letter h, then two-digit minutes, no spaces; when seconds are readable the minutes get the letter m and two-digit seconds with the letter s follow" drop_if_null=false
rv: 12h43
